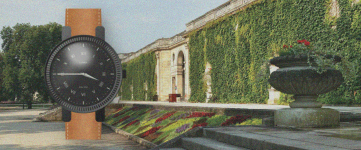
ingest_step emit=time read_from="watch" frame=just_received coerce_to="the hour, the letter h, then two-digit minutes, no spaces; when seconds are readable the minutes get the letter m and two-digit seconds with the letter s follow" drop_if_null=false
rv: 3h45
